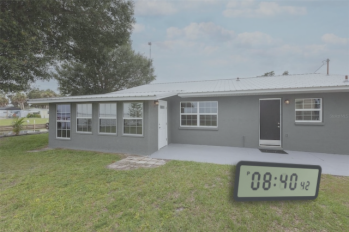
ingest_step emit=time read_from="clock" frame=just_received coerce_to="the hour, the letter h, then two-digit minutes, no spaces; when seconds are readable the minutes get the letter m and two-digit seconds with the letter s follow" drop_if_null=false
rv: 8h40m42s
